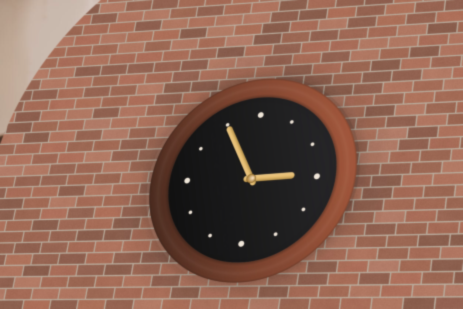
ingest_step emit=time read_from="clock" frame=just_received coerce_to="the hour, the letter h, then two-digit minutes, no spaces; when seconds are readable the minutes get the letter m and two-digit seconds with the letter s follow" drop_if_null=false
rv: 2h55
